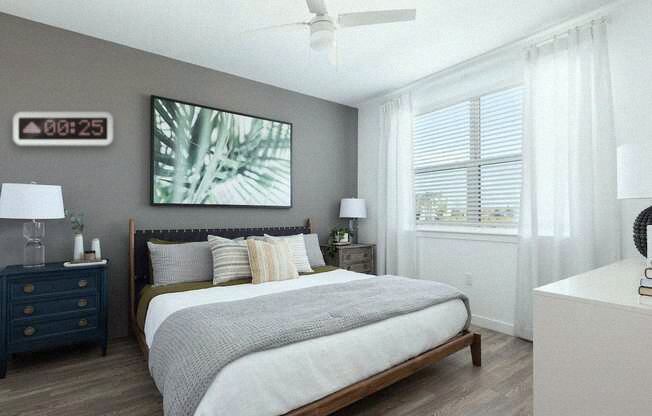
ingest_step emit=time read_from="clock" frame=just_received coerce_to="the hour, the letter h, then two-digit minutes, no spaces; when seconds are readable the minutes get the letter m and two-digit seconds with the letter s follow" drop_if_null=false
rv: 0h25
